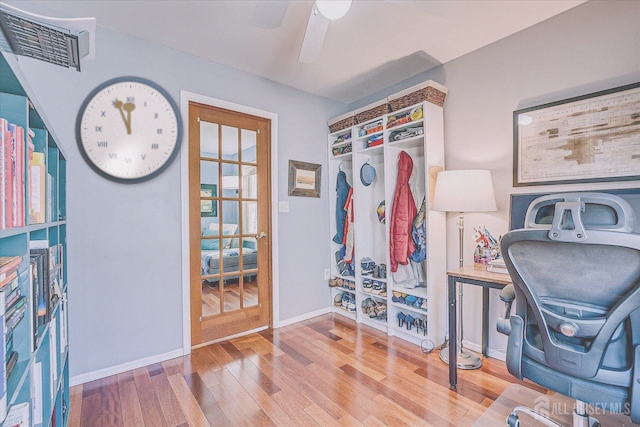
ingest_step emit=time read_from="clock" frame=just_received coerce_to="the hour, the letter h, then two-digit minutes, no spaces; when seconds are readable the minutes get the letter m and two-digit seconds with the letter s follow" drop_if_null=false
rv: 11h56
